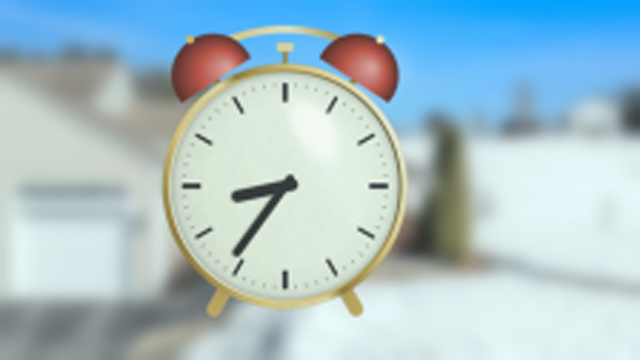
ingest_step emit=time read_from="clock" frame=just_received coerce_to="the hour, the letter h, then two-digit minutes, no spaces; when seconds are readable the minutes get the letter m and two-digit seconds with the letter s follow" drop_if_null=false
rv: 8h36
